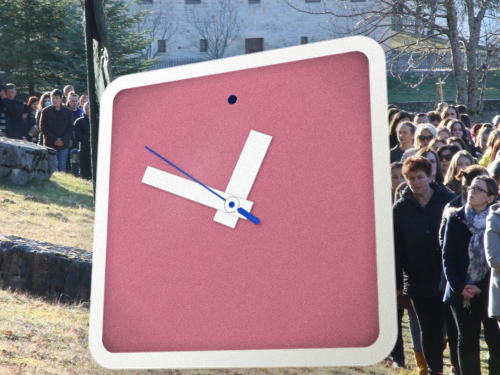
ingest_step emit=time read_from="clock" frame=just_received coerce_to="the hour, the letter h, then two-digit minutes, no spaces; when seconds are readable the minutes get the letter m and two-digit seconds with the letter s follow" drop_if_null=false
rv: 12h48m51s
